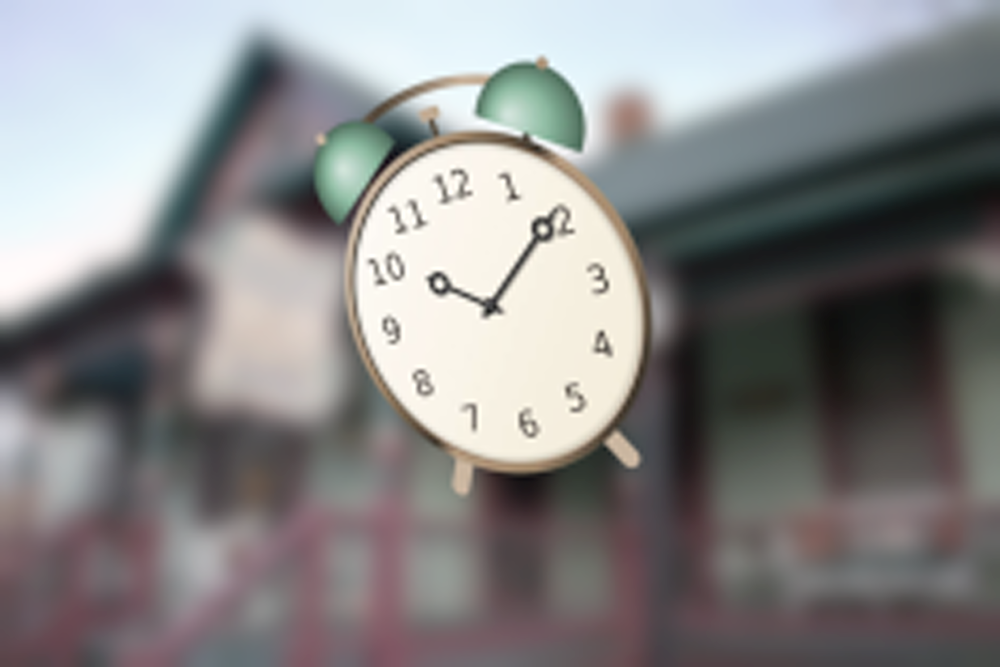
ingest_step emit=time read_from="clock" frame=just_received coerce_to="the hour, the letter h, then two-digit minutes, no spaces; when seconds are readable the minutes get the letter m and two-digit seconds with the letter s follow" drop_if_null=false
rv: 10h09
